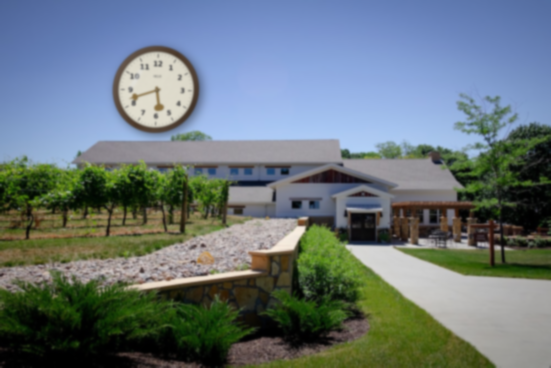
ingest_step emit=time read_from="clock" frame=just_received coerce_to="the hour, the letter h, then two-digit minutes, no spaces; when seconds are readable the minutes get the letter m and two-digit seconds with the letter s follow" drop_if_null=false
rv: 5h42
